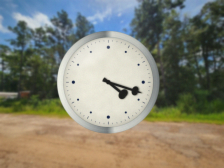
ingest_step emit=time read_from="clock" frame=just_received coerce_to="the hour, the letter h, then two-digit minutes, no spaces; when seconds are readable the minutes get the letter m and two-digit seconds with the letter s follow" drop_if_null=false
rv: 4h18
